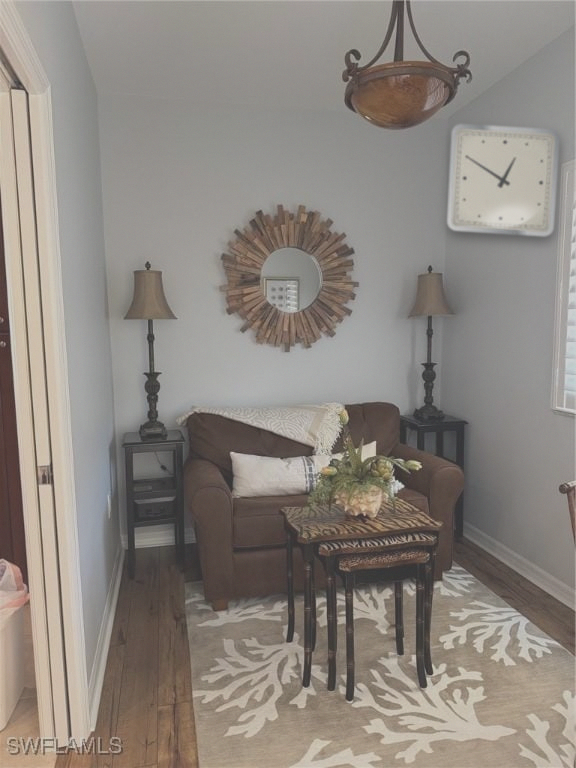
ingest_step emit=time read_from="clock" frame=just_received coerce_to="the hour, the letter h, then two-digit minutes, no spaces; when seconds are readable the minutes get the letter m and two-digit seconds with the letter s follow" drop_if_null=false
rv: 12h50
